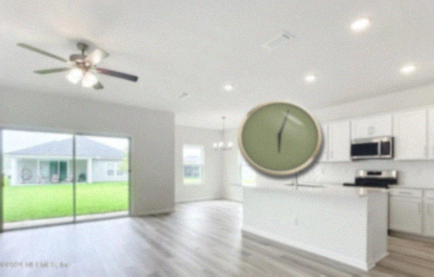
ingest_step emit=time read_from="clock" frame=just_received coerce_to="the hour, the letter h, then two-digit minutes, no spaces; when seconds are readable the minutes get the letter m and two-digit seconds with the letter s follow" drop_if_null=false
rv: 6h03
